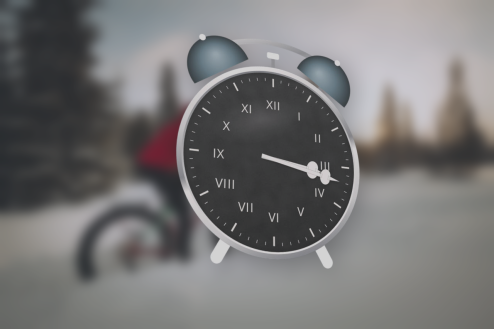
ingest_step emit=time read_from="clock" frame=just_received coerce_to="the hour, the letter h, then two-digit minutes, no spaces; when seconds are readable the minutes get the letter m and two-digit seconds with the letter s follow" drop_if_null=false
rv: 3h17
